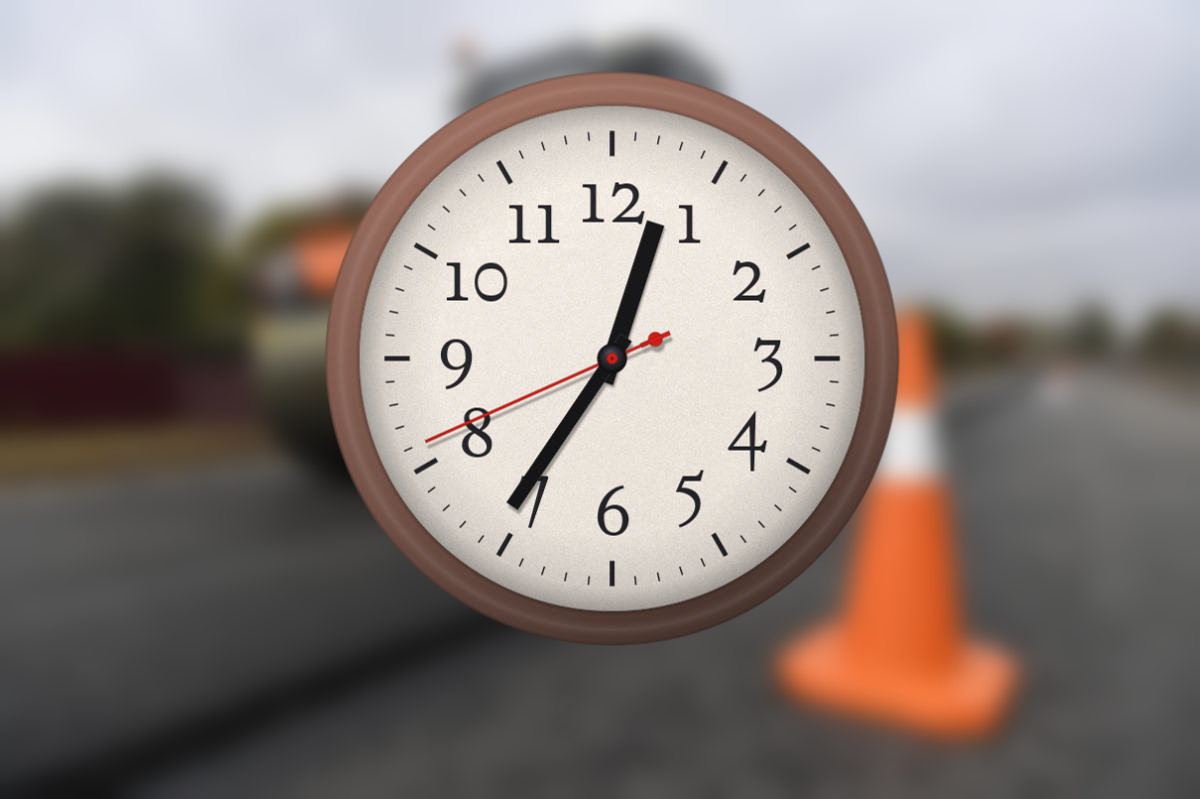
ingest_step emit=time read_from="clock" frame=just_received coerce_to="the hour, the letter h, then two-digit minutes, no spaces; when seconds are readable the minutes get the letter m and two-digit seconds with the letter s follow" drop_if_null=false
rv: 12h35m41s
